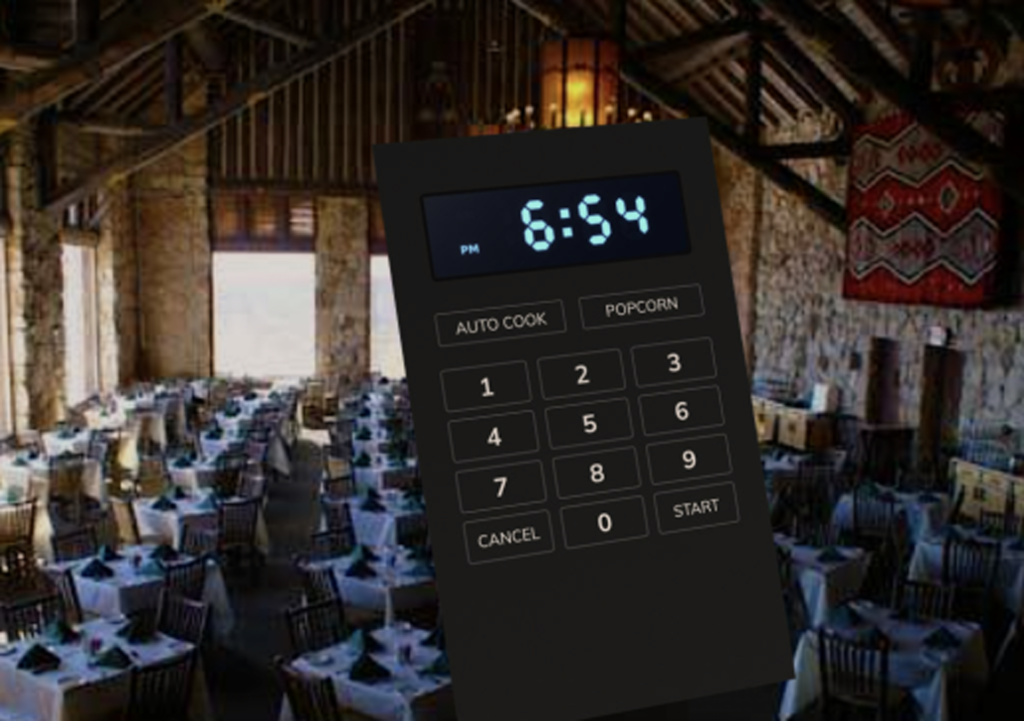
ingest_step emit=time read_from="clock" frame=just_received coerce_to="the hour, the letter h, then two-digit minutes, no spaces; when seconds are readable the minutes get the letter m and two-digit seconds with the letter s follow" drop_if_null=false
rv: 6h54
